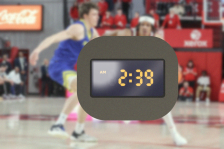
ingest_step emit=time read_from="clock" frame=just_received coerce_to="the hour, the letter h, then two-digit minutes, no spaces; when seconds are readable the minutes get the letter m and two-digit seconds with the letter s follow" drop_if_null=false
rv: 2h39
